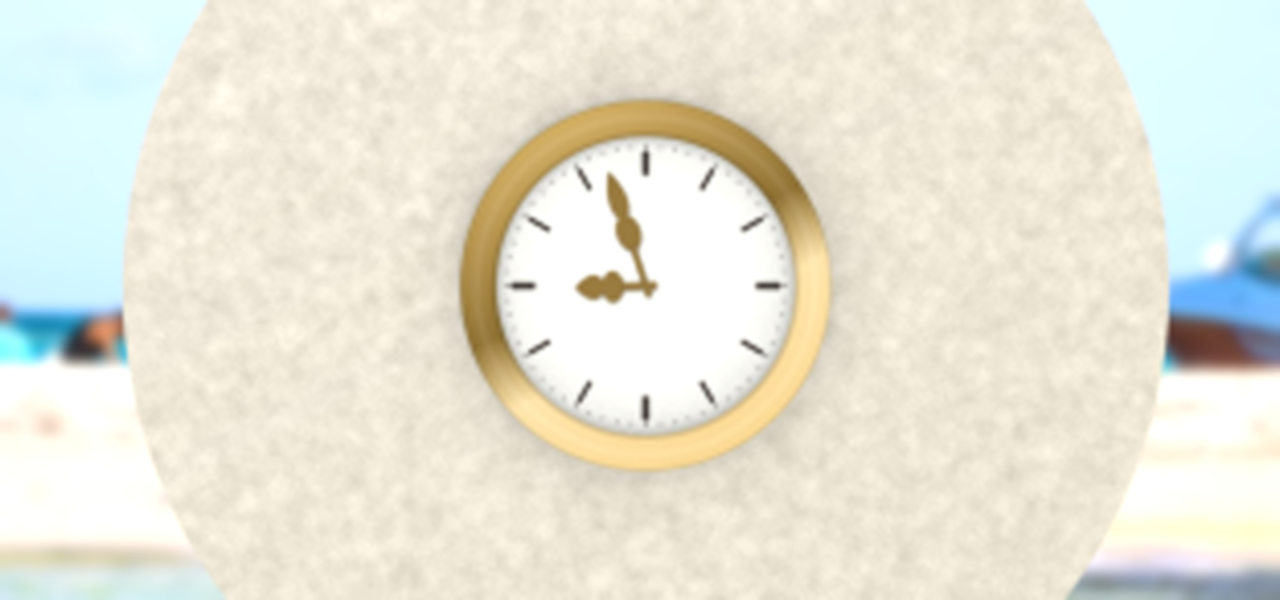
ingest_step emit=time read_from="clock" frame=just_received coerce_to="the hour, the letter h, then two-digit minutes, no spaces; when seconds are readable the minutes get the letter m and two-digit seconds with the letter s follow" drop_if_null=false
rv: 8h57
